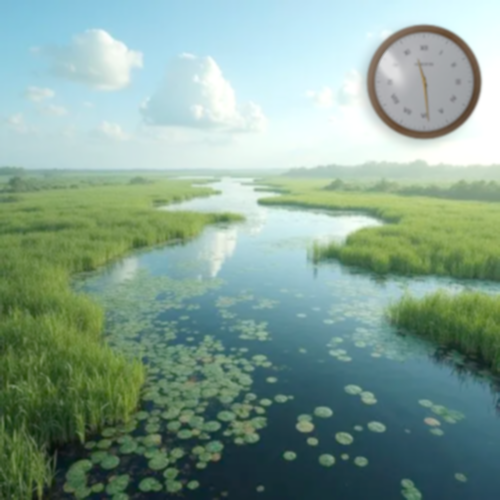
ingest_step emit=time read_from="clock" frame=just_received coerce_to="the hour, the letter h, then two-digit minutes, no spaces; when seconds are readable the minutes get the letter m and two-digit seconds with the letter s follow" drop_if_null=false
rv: 11h29
